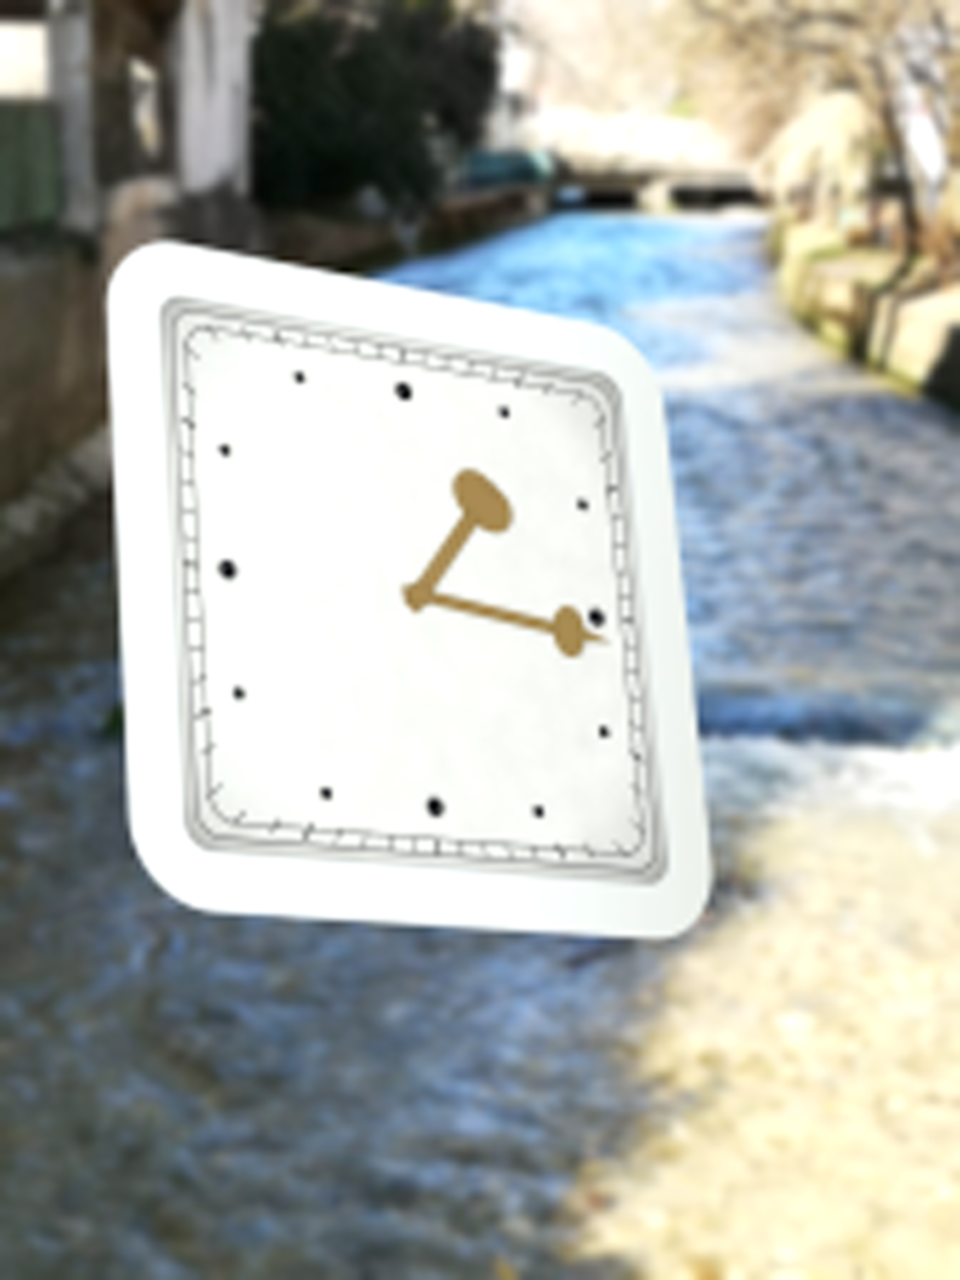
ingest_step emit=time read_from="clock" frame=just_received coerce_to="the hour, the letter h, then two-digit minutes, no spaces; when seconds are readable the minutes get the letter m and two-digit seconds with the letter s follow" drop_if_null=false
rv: 1h16
